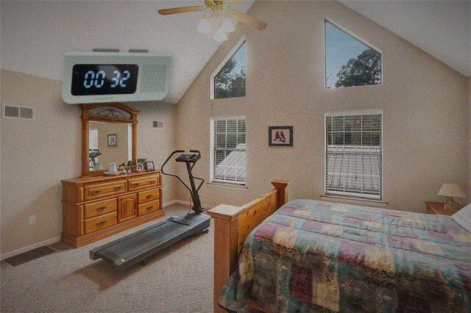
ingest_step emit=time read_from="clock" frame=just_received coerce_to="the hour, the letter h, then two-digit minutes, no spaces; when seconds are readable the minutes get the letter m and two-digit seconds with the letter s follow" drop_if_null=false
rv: 0h32
